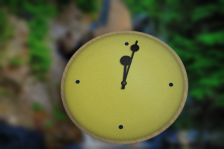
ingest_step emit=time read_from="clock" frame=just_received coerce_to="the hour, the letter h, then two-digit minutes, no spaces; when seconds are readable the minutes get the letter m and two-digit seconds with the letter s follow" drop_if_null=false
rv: 12h02
